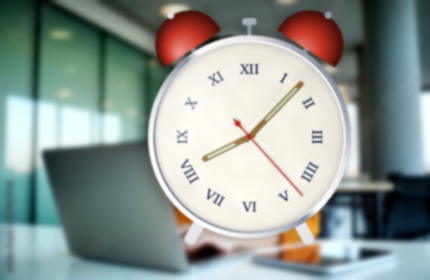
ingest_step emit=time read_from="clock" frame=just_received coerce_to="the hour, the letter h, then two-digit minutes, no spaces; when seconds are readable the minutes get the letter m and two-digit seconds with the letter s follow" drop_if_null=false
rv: 8h07m23s
